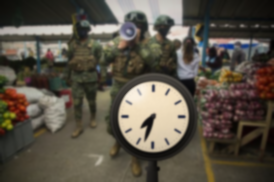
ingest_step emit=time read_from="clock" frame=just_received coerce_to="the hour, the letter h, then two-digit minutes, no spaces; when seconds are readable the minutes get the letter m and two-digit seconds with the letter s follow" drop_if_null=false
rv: 7h33
